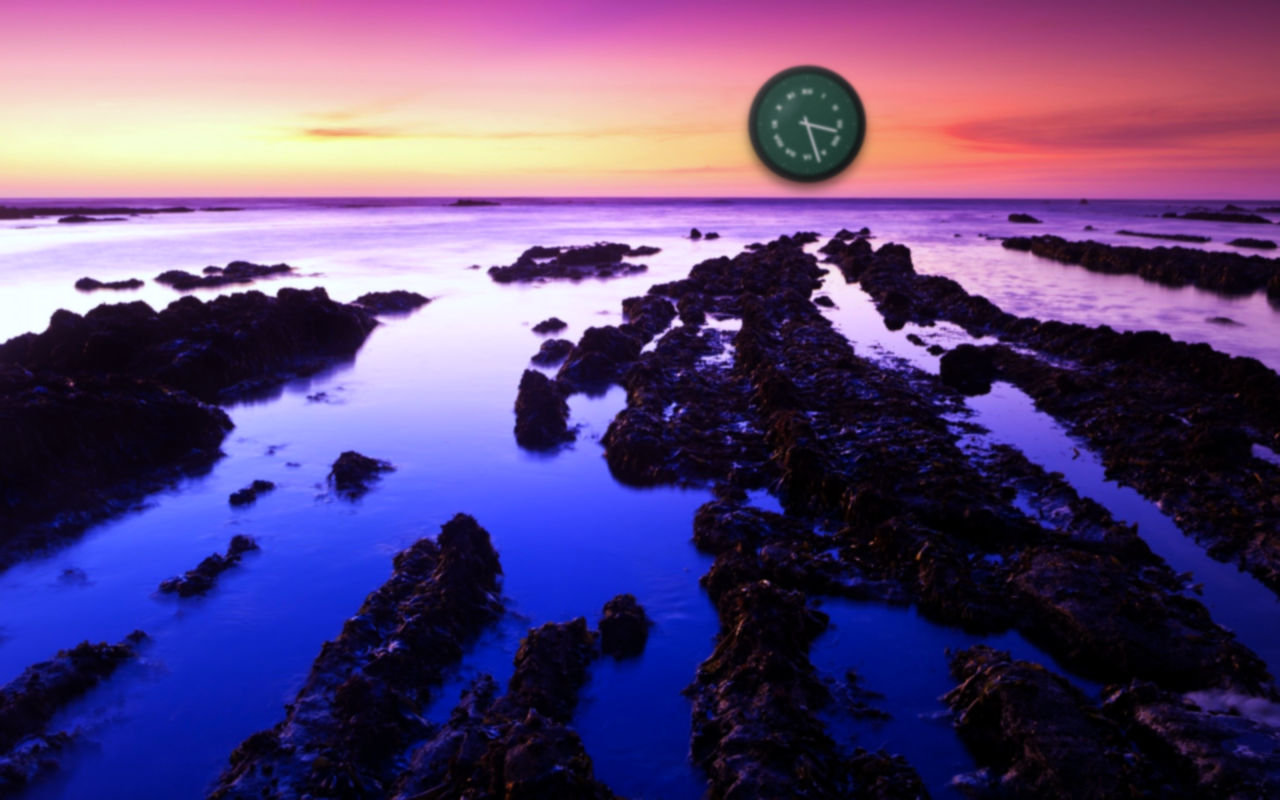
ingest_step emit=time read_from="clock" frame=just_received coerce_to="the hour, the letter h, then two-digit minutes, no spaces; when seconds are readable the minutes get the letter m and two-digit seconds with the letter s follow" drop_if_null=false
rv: 3h27
